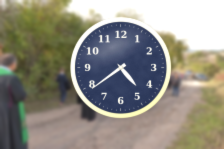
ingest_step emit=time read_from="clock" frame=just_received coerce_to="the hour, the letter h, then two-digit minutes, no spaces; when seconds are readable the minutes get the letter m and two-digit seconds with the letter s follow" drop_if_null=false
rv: 4h39
